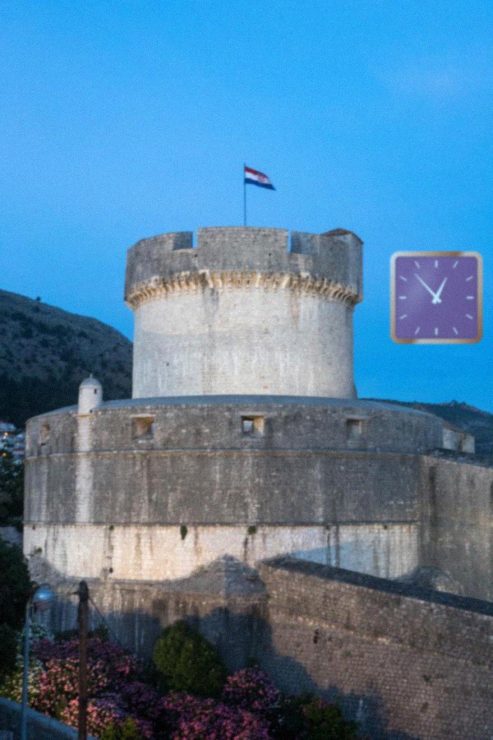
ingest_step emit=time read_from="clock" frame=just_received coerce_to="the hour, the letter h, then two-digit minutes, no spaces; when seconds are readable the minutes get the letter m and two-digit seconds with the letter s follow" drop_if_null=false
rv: 12h53
